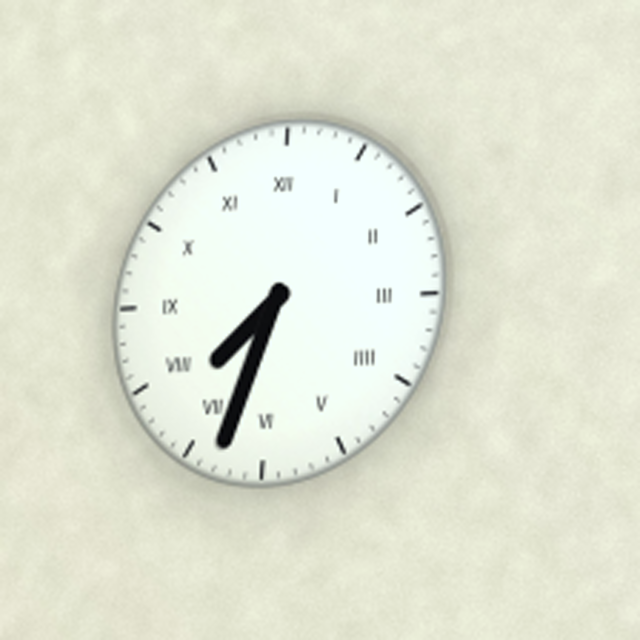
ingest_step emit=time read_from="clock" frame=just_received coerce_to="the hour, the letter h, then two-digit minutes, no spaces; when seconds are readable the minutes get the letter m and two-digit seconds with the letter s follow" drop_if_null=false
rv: 7h33
